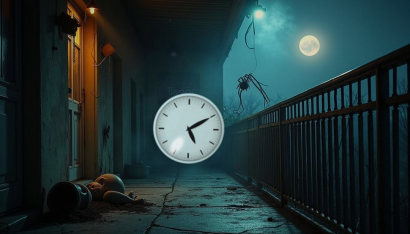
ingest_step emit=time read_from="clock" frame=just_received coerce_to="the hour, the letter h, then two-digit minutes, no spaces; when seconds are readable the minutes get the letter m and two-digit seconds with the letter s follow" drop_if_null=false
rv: 5h10
